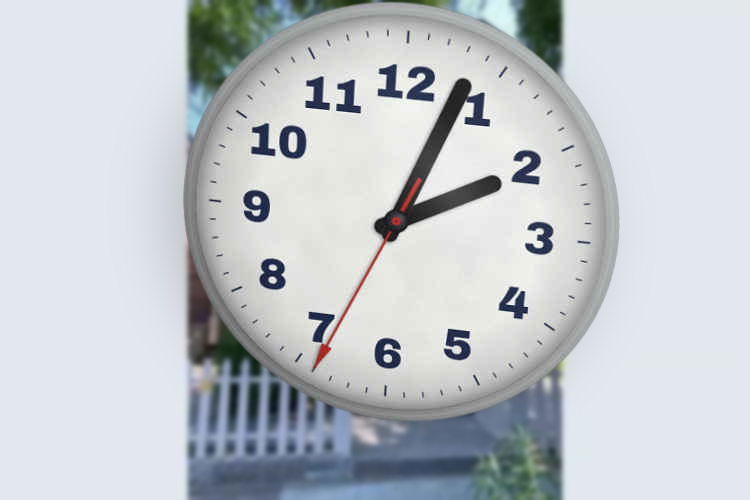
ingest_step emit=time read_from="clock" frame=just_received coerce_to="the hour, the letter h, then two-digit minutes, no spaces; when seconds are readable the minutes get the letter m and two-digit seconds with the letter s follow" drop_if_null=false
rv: 2h03m34s
